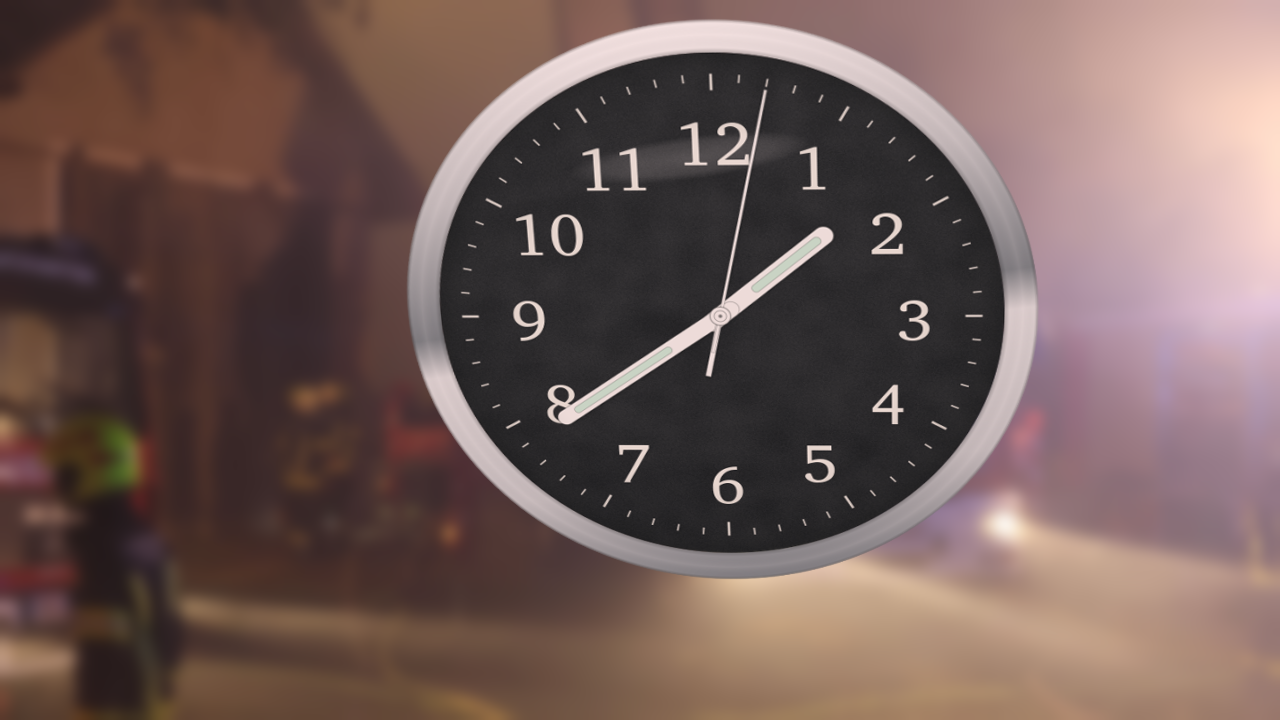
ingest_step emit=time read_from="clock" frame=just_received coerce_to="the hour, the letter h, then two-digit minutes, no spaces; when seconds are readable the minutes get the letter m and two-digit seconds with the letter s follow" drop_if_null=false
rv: 1h39m02s
